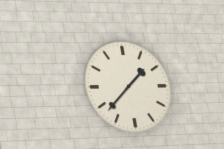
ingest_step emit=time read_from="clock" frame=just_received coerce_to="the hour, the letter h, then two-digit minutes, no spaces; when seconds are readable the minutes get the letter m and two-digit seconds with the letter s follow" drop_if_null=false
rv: 1h38
